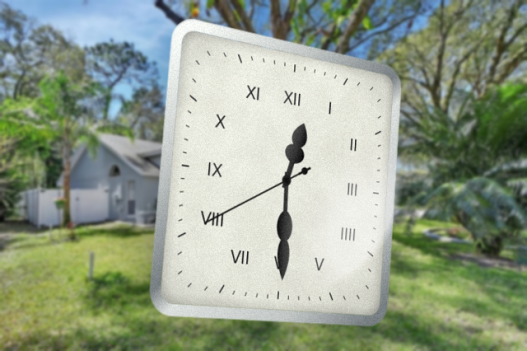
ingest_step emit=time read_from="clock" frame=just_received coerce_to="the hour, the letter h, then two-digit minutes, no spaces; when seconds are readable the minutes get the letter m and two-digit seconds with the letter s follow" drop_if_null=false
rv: 12h29m40s
